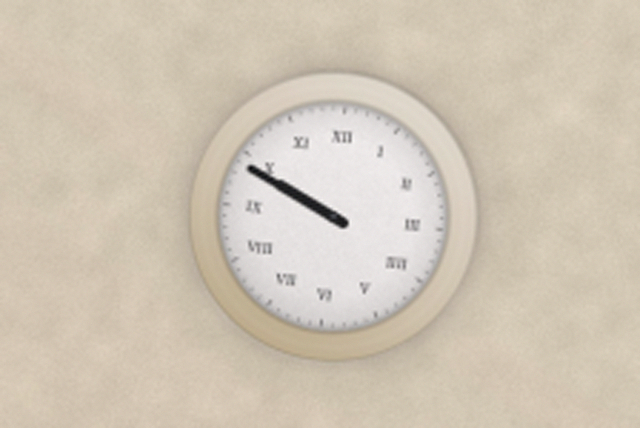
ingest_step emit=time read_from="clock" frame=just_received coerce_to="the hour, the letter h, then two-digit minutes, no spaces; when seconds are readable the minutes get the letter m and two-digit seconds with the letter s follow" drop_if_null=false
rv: 9h49
